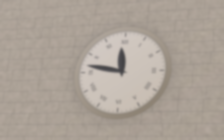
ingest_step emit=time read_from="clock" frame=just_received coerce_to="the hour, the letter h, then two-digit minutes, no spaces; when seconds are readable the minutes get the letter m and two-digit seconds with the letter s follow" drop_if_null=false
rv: 11h47
